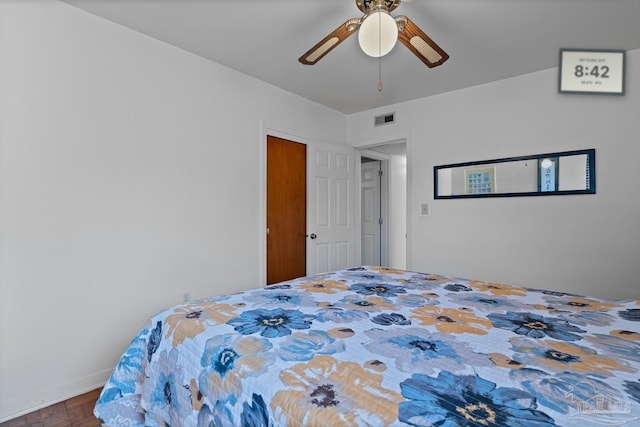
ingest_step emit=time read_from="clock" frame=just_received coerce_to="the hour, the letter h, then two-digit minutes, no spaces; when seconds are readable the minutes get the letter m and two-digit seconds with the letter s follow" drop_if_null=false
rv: 8h42
